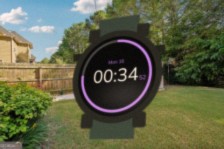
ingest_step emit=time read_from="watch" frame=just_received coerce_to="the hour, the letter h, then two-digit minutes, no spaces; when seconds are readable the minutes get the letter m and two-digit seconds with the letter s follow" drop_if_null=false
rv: 0h34
